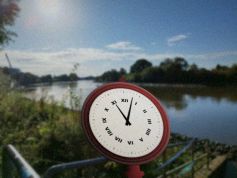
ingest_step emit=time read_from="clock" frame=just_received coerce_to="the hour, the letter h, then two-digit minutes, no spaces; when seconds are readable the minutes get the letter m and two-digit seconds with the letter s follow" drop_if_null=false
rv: 11h03
